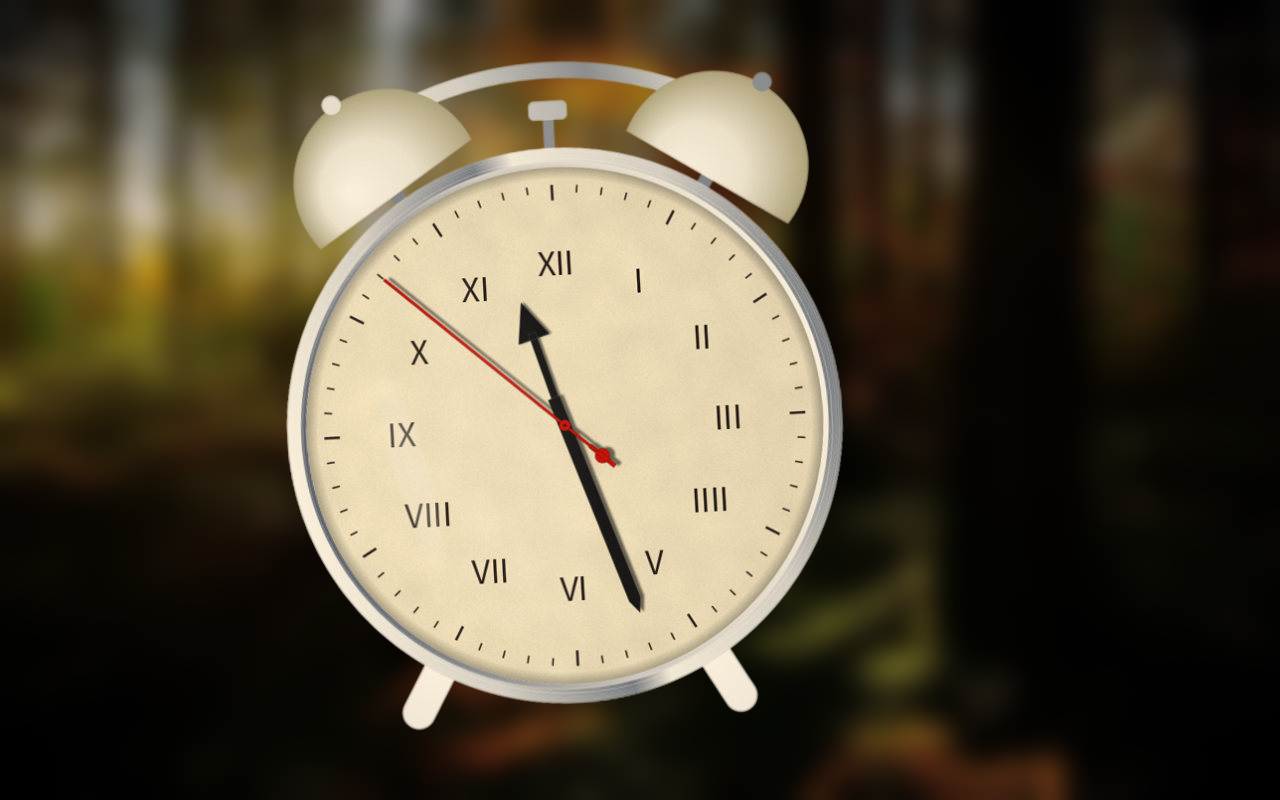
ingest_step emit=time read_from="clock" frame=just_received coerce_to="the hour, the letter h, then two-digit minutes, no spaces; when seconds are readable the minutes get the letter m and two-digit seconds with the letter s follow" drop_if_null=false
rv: 11h26m52s
